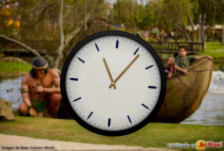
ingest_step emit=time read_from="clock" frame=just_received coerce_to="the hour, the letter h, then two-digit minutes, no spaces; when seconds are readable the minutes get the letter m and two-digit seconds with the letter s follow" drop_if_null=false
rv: 11h06
